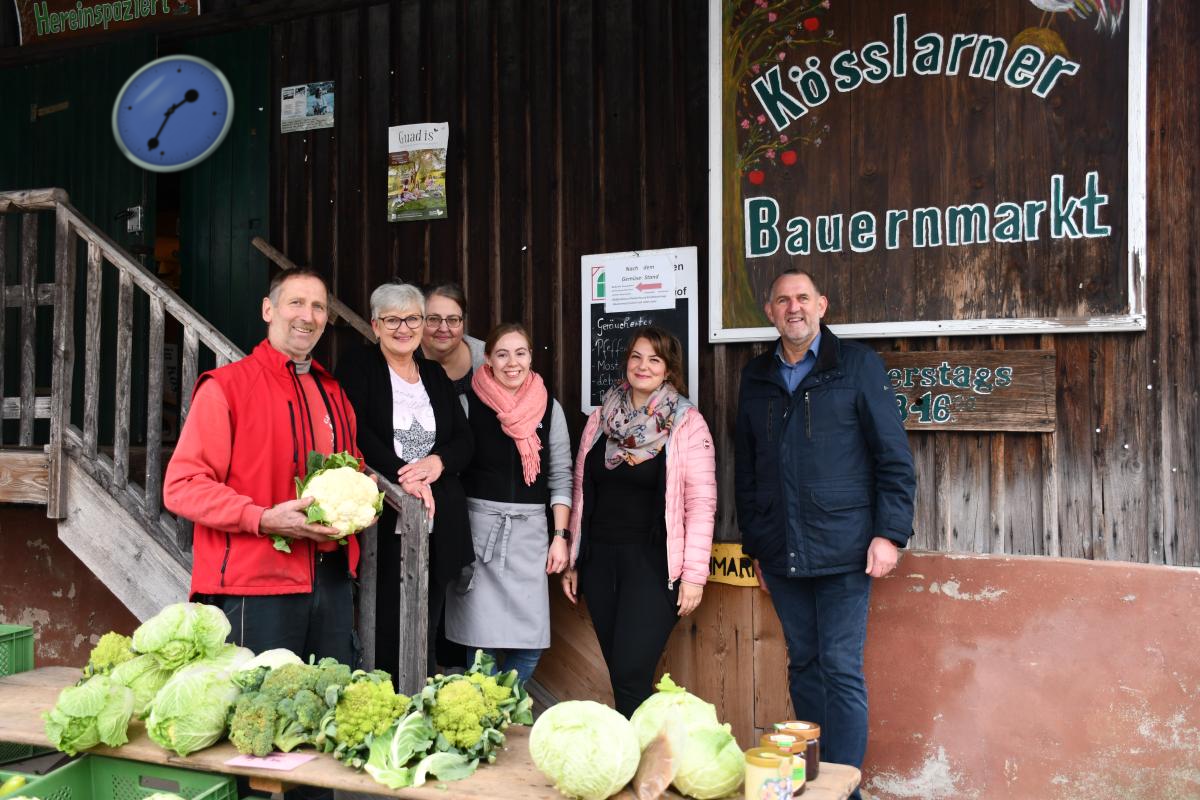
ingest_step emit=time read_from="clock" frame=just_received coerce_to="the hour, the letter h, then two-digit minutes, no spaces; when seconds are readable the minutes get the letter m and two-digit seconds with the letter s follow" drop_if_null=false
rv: 1h33
